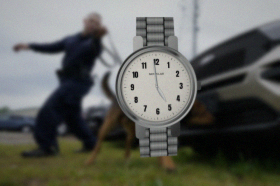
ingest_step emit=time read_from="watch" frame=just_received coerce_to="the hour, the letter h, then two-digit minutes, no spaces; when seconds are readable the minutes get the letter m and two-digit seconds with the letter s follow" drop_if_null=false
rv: 4h59
